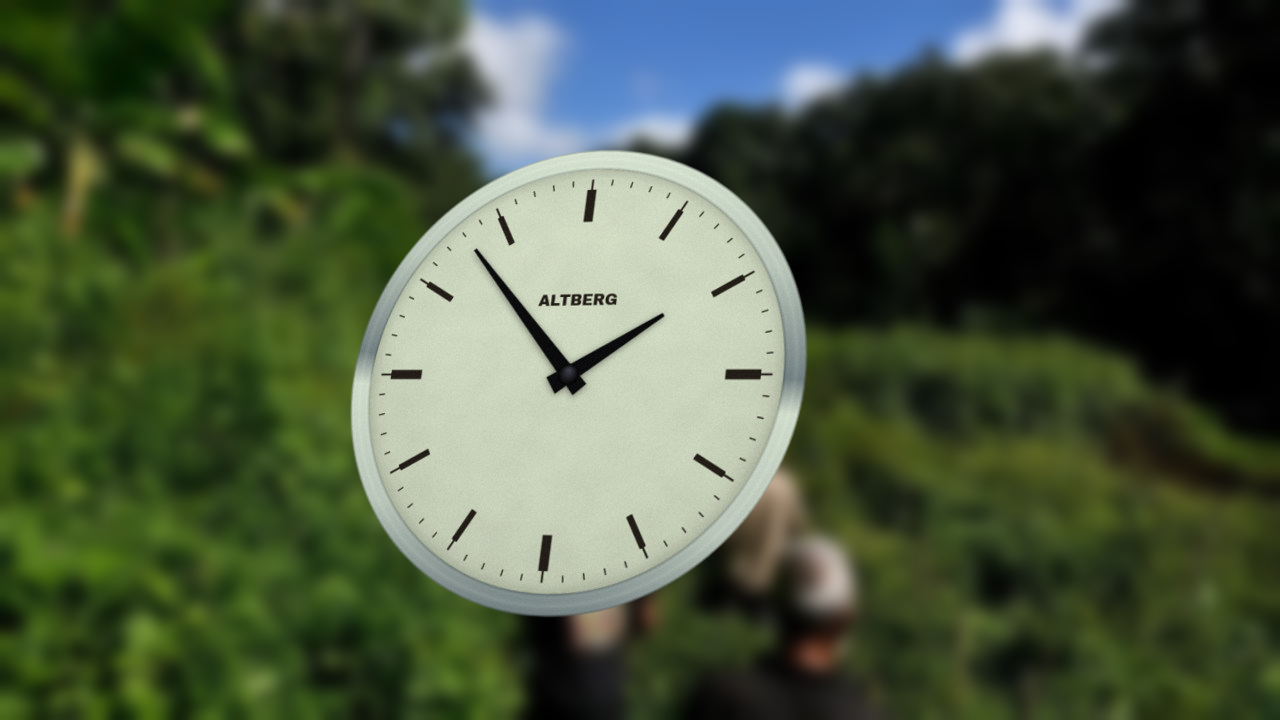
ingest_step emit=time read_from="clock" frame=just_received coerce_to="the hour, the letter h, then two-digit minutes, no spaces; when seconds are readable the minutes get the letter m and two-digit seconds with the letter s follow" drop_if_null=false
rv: 1h53
